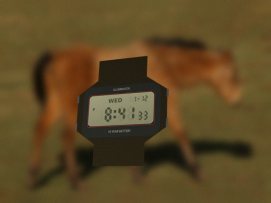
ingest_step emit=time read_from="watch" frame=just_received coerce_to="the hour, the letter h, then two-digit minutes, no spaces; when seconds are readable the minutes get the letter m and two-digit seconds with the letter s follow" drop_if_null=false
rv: 8h41m33s
